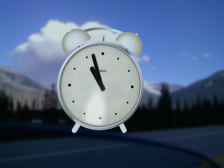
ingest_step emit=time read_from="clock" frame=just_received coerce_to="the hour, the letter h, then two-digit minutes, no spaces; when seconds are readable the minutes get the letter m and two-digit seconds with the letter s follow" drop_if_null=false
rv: 10h57
